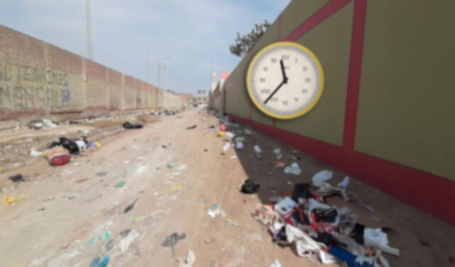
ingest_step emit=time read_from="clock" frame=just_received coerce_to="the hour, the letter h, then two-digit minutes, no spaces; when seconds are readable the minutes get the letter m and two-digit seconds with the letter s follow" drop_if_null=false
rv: 11h37
